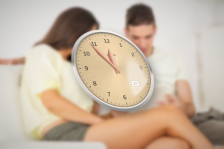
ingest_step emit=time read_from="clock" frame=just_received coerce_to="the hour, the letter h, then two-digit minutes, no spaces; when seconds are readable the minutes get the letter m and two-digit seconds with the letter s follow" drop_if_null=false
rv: 11h54
